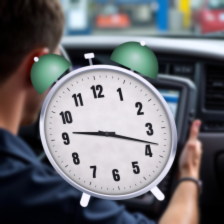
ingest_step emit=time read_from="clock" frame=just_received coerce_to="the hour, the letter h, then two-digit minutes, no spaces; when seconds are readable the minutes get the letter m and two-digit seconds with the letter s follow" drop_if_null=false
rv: 9h18
